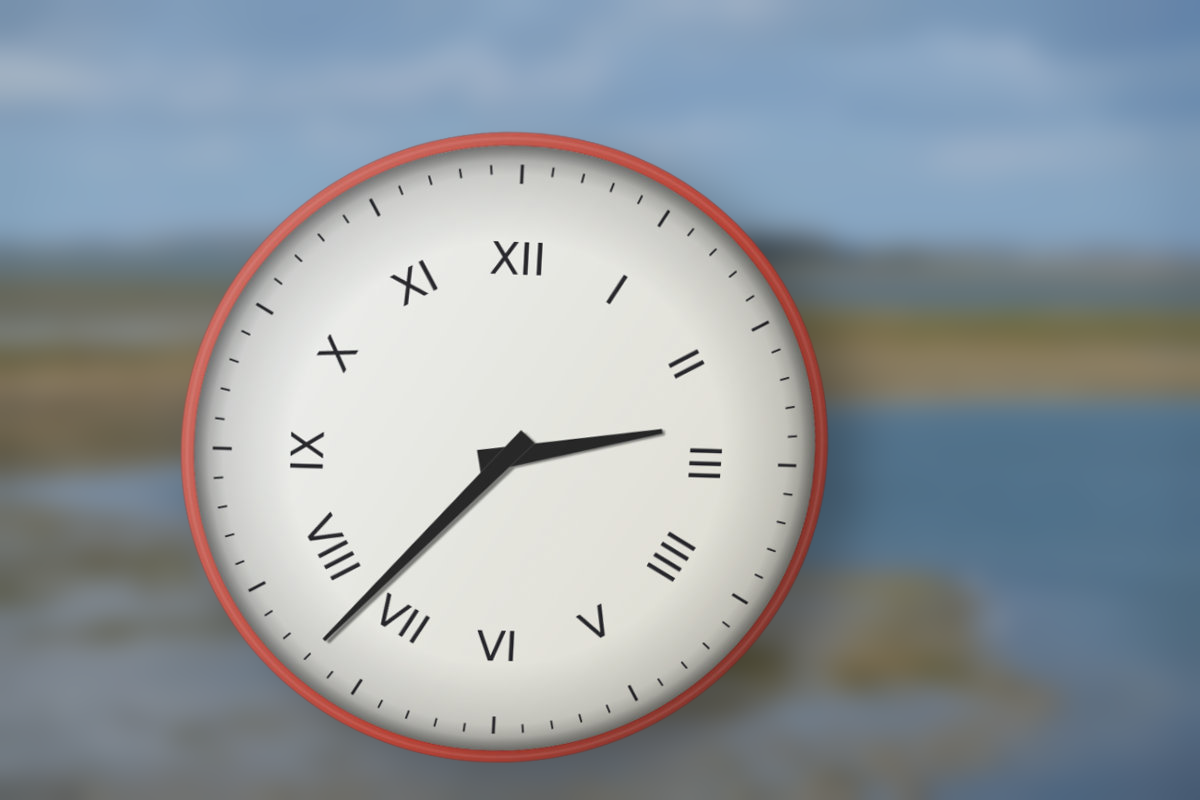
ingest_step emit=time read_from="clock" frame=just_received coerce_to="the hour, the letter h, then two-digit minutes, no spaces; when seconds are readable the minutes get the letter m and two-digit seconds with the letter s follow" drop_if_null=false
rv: 2h37
